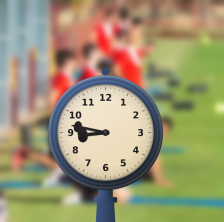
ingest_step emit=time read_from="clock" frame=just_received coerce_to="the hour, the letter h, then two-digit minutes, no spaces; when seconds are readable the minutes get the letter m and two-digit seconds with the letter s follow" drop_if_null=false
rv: 8h47
